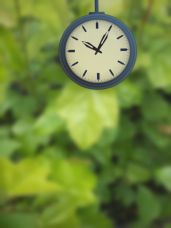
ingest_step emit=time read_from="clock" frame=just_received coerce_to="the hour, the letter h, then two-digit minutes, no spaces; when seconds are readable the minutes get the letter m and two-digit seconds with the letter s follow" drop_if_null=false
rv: 10h05
